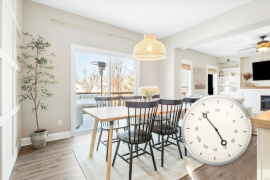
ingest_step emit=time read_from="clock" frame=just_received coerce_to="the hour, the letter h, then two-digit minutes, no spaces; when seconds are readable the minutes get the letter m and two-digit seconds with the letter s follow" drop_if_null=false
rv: 4h53
